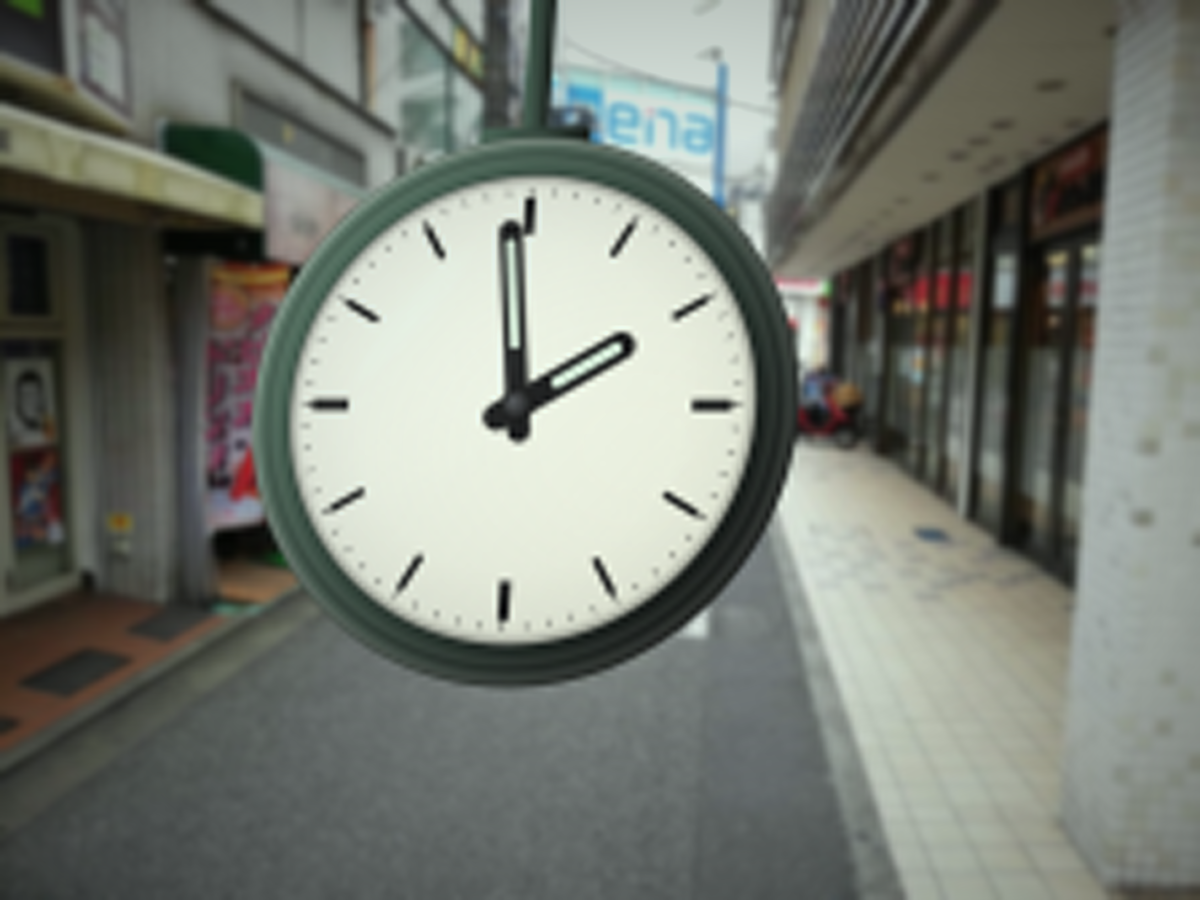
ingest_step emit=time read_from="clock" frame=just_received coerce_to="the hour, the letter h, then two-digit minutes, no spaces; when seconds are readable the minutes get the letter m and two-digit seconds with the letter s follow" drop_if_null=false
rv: 1h59
